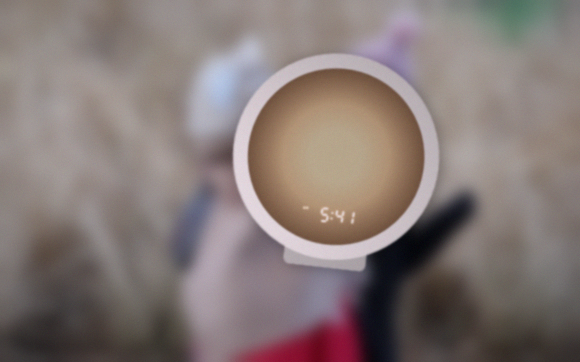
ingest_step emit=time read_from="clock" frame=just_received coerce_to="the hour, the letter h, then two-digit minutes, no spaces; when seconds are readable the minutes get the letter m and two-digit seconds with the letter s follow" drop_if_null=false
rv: 5h41
